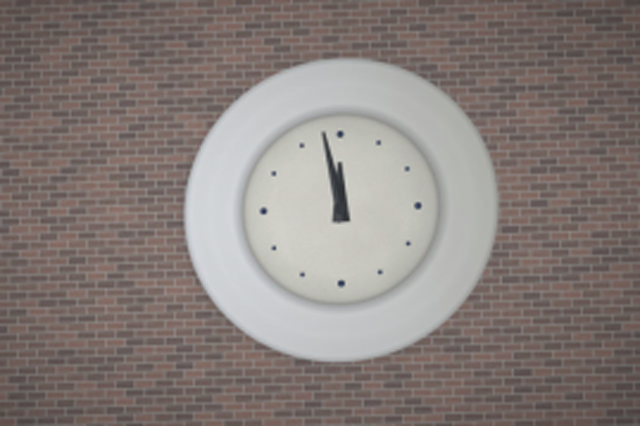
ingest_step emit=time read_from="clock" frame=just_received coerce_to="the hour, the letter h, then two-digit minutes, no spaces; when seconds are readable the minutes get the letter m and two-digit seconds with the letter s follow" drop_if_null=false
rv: 11h58
